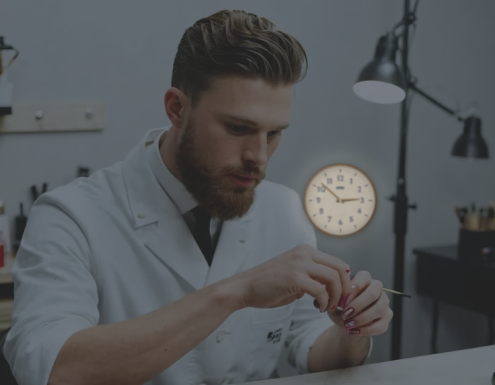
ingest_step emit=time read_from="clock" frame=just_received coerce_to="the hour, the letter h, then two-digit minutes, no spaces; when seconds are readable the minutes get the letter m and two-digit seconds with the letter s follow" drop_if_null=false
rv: 2h52
